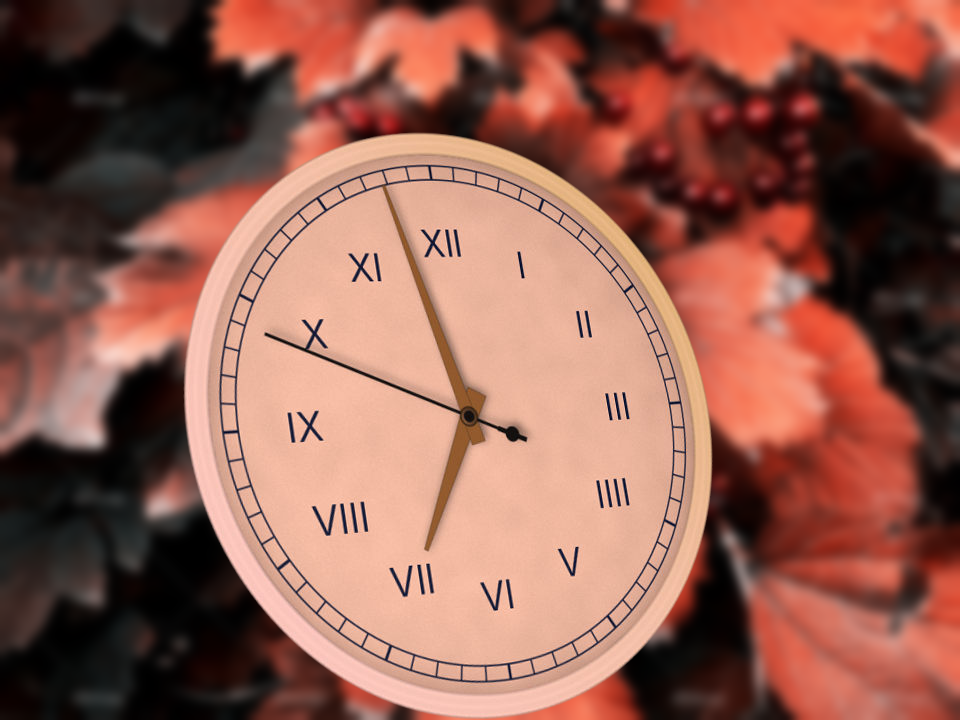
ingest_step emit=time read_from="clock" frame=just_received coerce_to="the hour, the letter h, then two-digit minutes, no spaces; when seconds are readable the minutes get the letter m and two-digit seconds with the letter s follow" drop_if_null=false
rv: 6h57m49s
